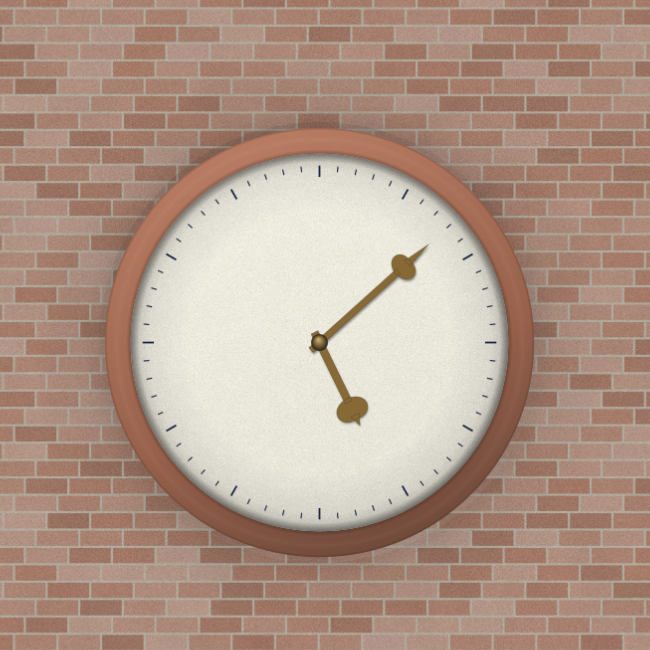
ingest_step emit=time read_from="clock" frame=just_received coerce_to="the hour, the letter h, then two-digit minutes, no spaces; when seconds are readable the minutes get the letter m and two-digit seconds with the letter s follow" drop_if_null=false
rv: 5h08
